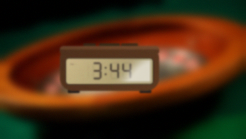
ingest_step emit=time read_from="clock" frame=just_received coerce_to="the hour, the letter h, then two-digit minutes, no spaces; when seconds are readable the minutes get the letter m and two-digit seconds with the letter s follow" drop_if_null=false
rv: 3h44
